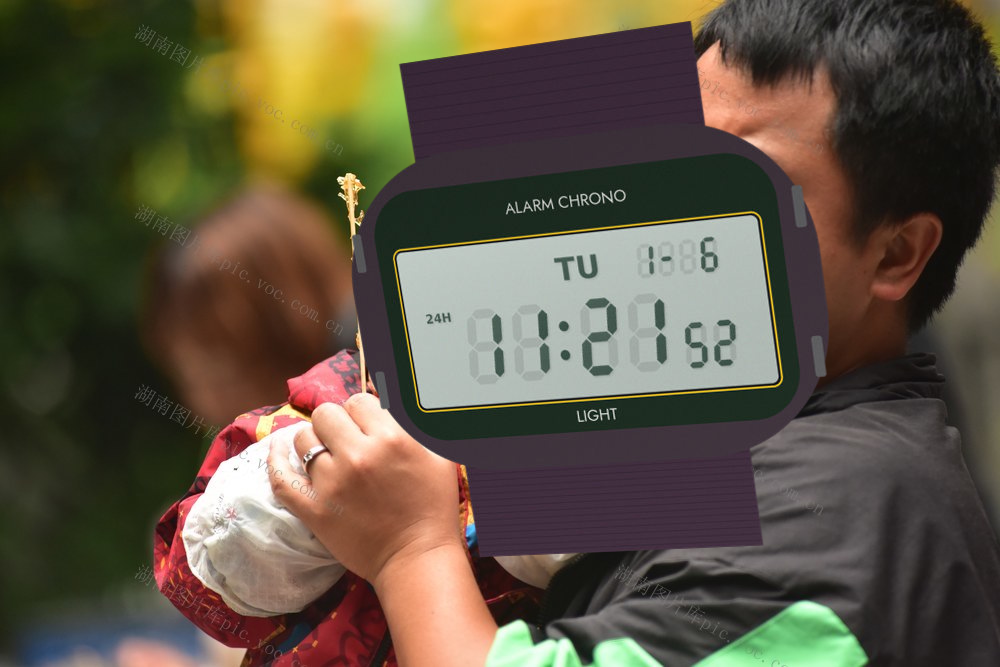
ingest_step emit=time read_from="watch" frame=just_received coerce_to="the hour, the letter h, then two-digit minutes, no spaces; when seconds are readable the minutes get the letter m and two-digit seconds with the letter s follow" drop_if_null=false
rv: 11h21m52s
